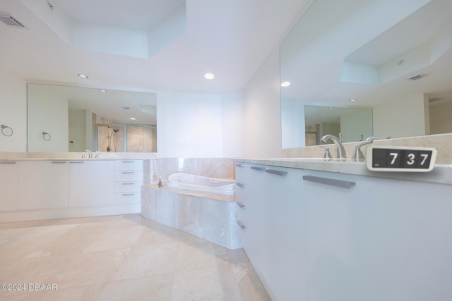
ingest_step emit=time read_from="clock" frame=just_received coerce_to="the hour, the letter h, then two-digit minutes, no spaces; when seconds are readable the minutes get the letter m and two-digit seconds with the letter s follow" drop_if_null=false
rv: 7h37
